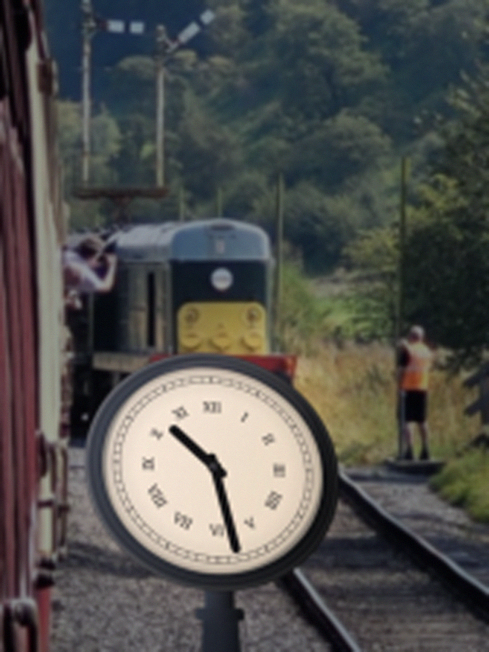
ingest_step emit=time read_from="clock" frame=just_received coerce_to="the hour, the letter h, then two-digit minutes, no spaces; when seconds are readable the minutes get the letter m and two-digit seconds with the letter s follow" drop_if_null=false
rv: 10h28
